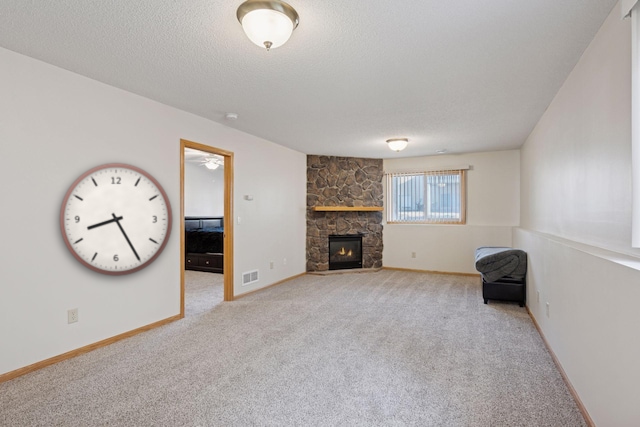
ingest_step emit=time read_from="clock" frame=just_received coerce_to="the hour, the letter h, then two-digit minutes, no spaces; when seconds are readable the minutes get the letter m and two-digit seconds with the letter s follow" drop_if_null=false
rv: 8h25
